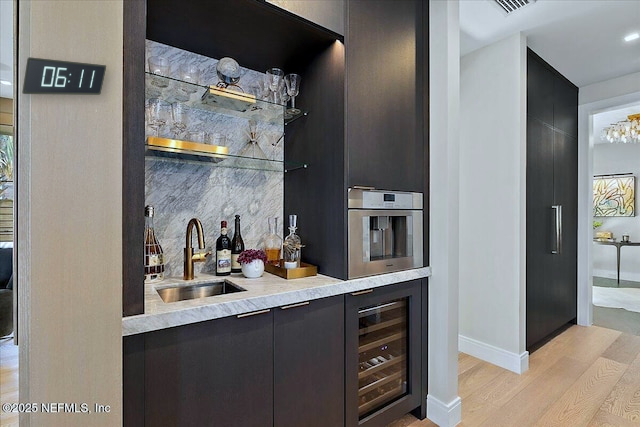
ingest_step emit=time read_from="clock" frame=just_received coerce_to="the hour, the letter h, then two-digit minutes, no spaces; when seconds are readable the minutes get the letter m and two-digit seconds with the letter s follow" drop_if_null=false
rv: 6h11
